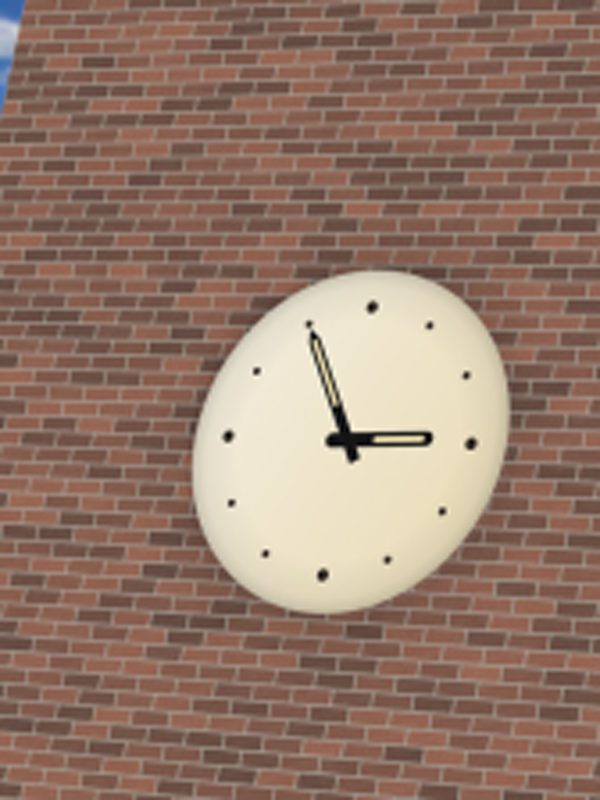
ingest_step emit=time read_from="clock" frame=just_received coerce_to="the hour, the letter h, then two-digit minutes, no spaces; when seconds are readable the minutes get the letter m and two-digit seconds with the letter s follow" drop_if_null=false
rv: 2h55
